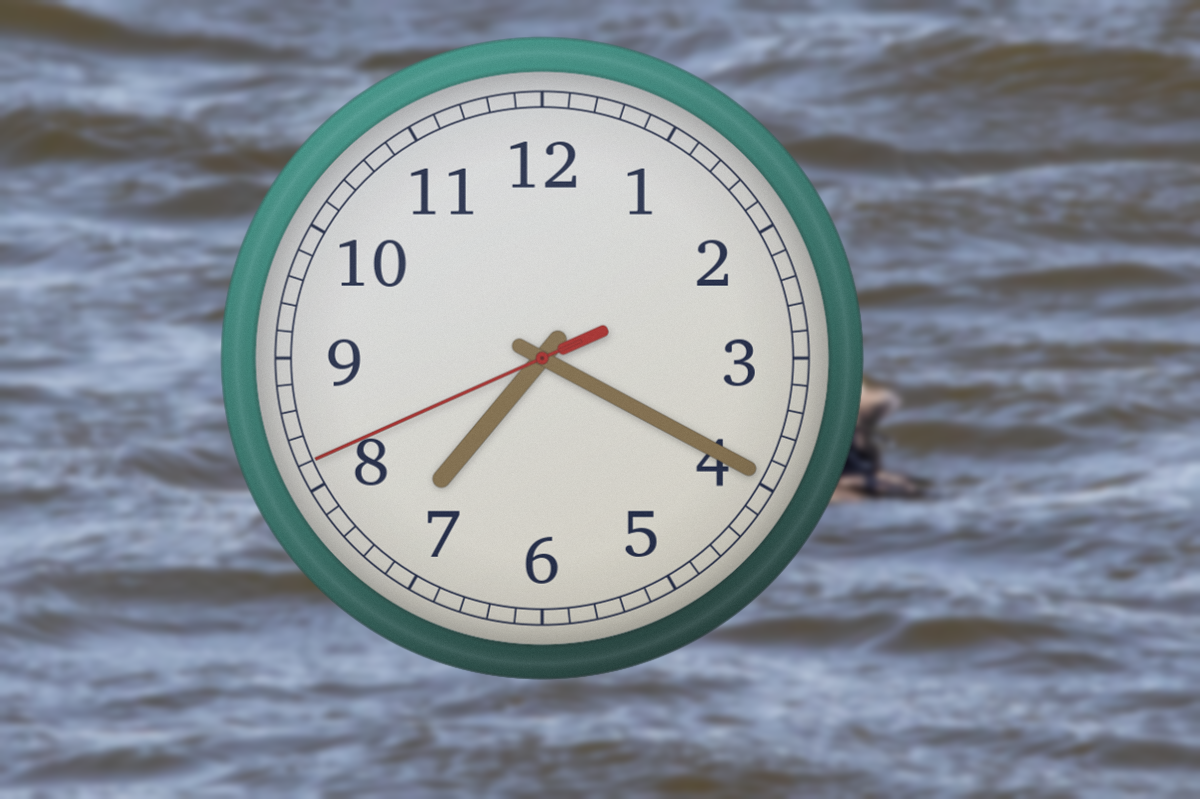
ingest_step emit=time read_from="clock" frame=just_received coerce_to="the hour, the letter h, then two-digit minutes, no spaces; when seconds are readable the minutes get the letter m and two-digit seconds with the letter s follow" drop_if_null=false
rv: 7h19m41s
